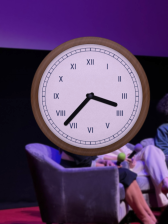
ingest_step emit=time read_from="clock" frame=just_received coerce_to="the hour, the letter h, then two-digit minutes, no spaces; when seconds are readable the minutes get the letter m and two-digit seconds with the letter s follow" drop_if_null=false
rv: 3h37
